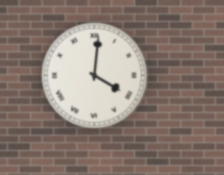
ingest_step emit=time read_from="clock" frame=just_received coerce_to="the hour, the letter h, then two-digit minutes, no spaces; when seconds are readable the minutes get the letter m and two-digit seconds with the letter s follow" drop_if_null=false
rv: 4h01
